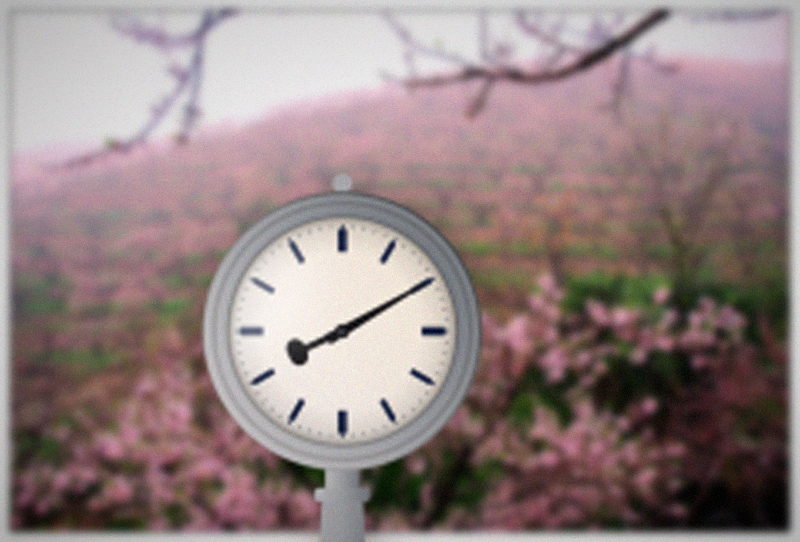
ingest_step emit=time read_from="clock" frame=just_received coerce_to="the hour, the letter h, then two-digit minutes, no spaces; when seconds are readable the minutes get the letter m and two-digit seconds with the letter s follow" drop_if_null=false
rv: 8h10
